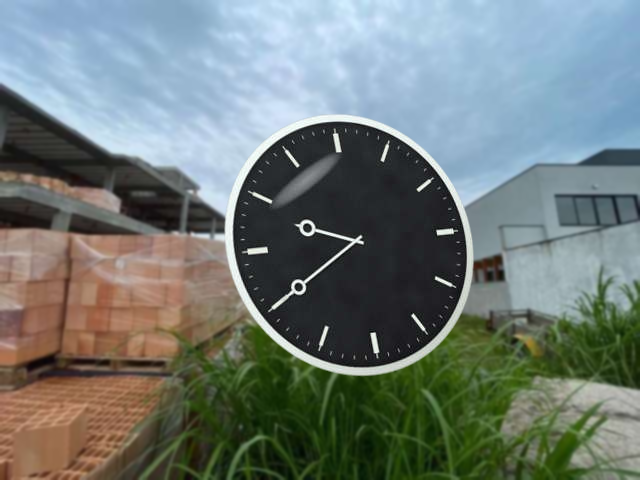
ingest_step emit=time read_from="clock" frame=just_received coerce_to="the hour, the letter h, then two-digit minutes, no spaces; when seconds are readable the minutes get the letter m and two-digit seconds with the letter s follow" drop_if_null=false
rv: 9h40
